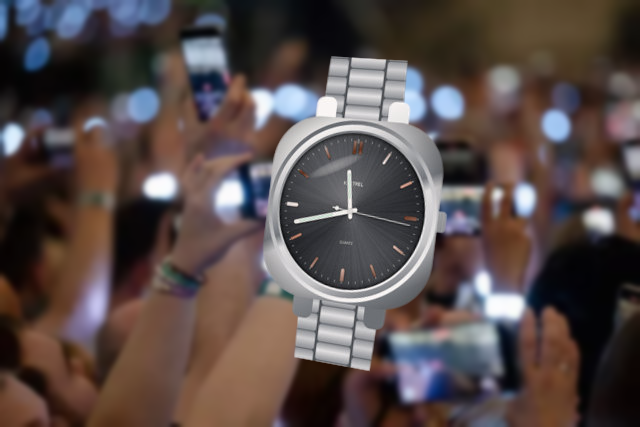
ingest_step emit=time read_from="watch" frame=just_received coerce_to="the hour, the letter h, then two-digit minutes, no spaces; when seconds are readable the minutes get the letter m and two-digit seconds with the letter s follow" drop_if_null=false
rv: 11h42m16s
